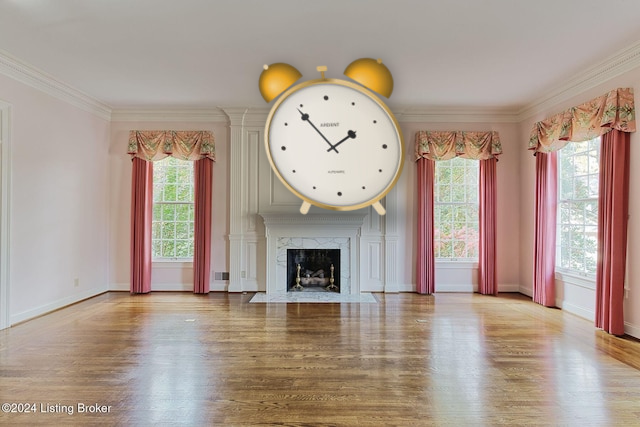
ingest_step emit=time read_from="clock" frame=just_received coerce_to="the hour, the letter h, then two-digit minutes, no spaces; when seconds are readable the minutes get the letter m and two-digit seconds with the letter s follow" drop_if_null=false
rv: 1h54
